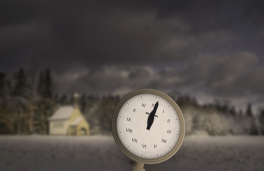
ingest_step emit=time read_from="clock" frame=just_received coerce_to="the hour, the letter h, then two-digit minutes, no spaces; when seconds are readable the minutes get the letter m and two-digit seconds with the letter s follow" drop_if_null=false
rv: 12h01
